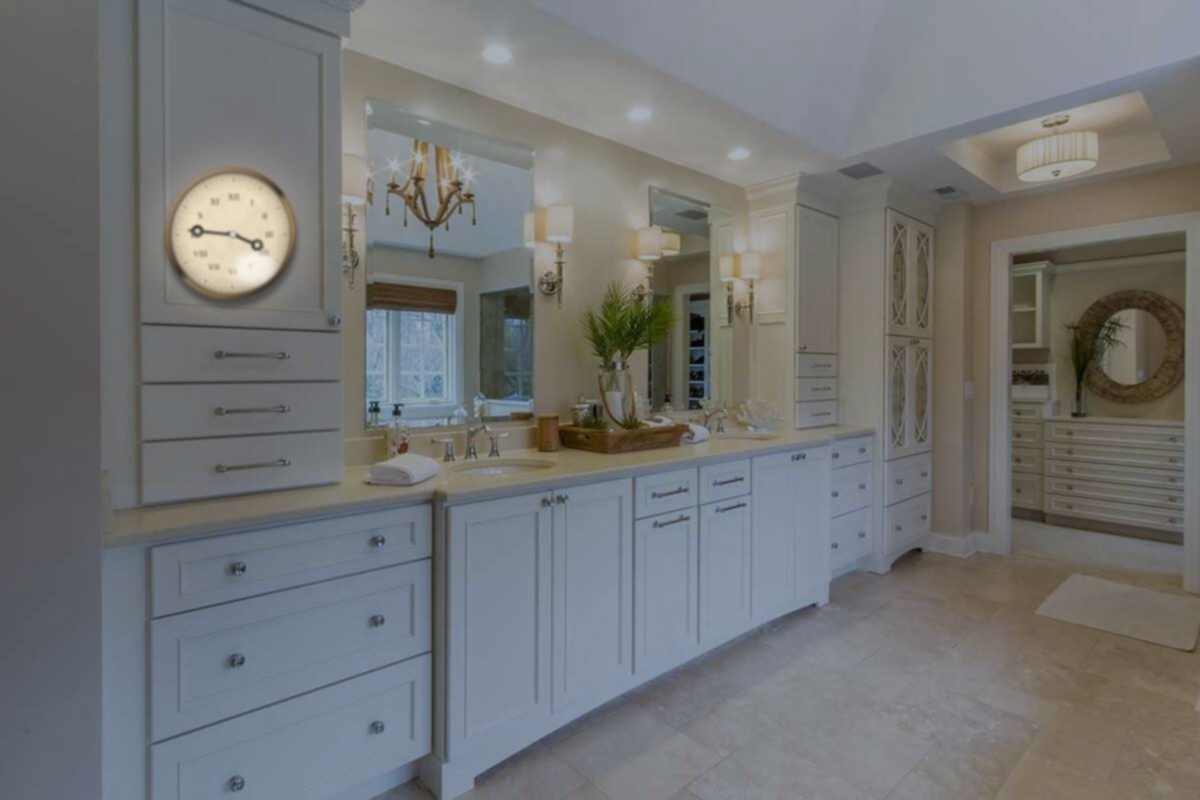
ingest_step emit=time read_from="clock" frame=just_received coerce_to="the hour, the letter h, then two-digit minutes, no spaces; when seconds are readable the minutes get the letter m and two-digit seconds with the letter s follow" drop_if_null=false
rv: 3h46
